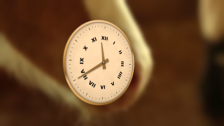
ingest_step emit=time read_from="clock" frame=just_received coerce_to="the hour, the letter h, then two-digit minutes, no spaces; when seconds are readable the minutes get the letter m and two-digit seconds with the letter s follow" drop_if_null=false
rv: 11h40
